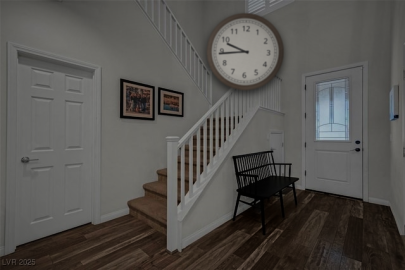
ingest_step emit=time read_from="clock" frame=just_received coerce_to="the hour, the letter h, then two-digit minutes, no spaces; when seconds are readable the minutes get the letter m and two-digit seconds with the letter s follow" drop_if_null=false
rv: 9h44
